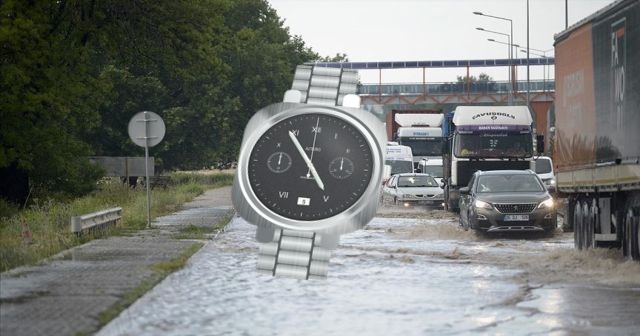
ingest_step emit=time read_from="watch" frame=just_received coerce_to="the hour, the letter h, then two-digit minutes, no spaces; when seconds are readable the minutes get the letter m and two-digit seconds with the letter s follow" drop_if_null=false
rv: 4h54
